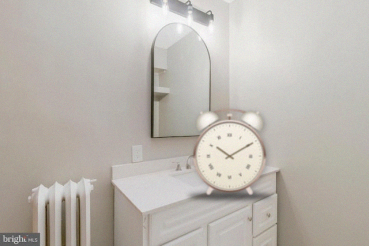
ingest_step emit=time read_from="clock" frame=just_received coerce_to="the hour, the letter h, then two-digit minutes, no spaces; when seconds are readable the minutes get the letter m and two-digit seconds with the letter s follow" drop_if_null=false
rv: 10h10
